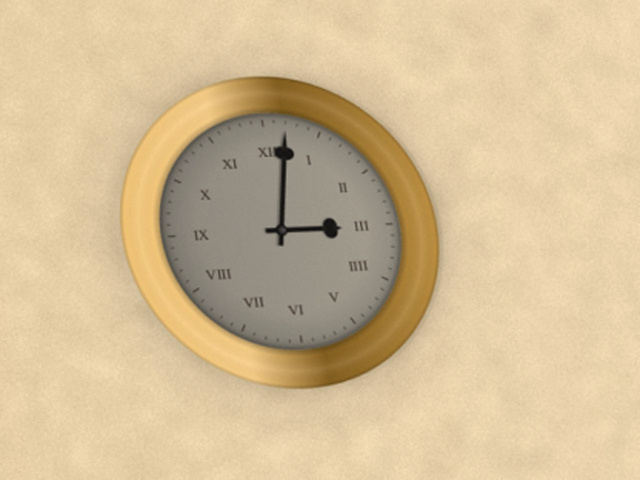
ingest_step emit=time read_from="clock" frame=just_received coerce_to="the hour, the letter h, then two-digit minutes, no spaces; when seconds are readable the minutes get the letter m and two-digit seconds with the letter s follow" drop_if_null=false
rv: 3h02
